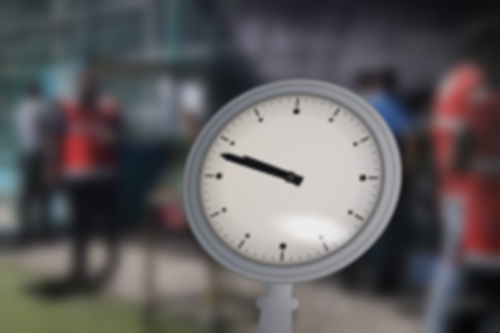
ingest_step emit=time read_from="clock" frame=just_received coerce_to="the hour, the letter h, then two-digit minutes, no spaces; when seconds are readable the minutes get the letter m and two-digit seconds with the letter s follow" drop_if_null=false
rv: 9h48
